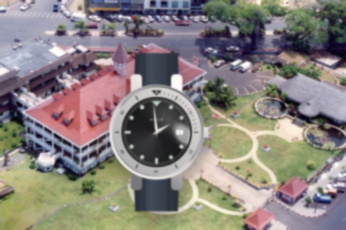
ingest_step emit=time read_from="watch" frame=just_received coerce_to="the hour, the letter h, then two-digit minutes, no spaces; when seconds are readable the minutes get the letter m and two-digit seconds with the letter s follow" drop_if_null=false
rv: 1h59
